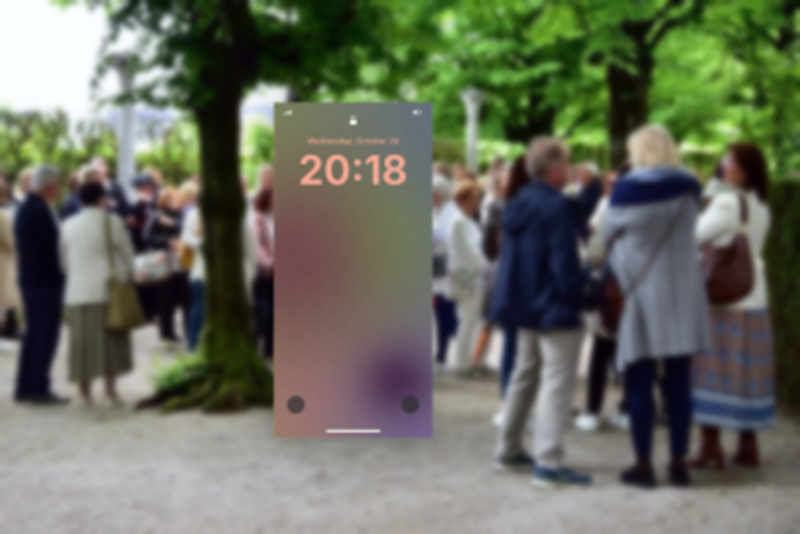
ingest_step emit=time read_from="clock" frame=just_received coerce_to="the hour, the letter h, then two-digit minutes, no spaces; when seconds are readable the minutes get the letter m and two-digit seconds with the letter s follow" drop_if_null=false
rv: 20h18
